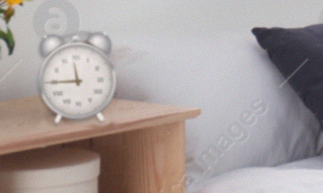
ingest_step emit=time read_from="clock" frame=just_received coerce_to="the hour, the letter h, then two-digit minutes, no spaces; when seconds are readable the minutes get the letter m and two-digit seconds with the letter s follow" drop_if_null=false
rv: 11h45
